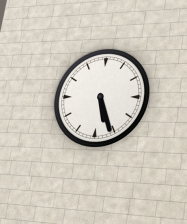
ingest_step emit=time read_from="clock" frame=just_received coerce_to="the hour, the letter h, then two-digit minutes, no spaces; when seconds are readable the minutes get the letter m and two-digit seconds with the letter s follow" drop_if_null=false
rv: 5h26
